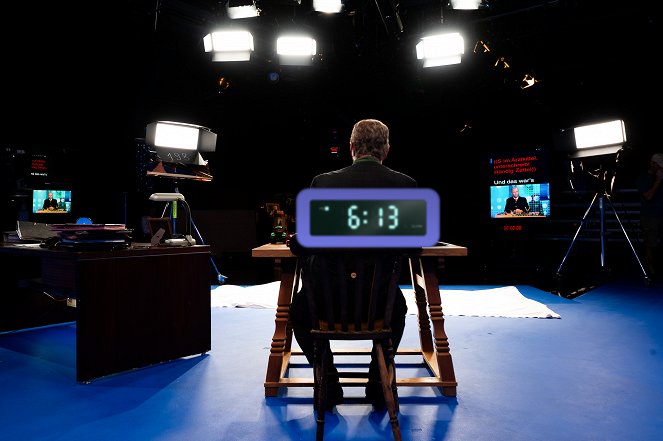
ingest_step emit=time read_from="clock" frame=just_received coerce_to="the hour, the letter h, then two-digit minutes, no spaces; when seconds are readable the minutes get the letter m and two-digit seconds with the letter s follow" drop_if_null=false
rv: 6h13
